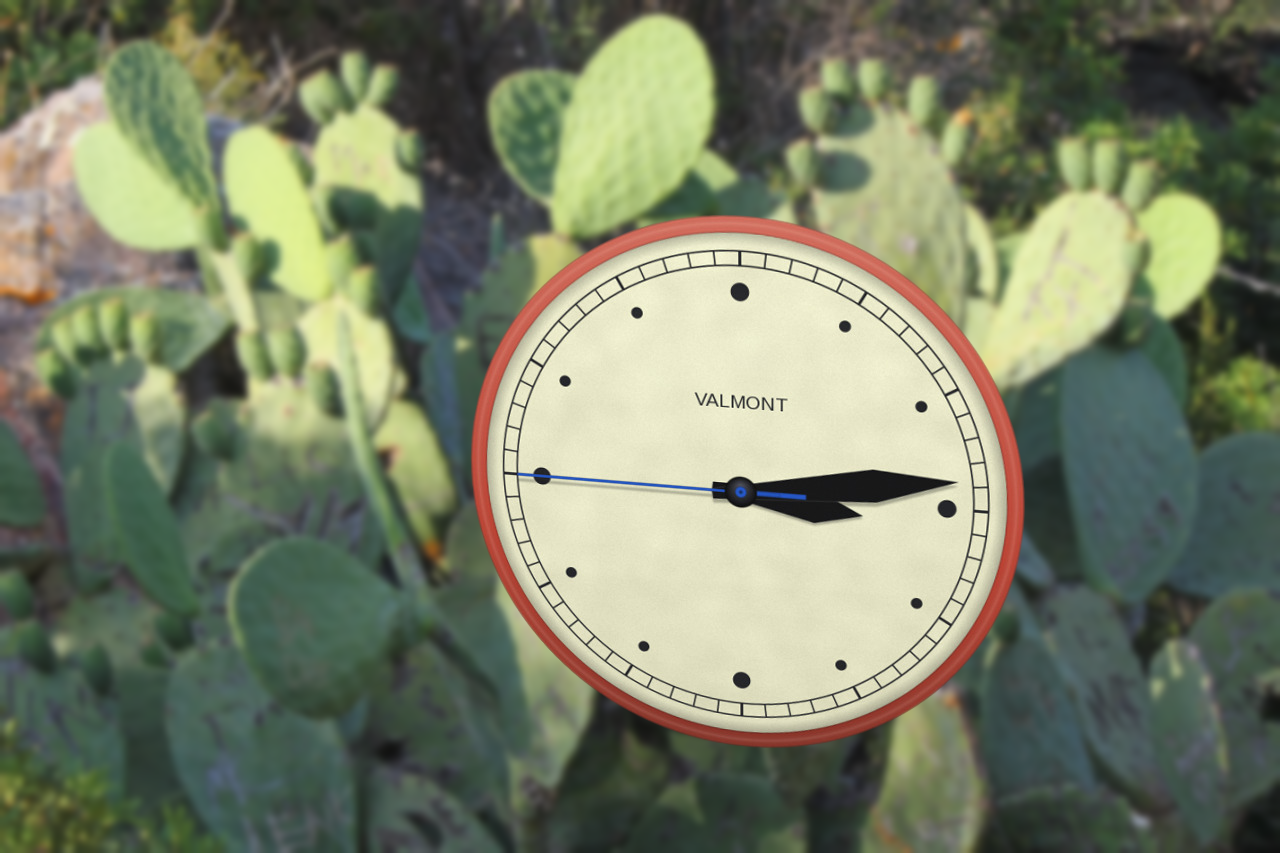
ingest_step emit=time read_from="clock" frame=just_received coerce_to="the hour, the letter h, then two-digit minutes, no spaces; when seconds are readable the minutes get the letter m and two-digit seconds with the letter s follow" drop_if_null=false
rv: 3h13m45s
